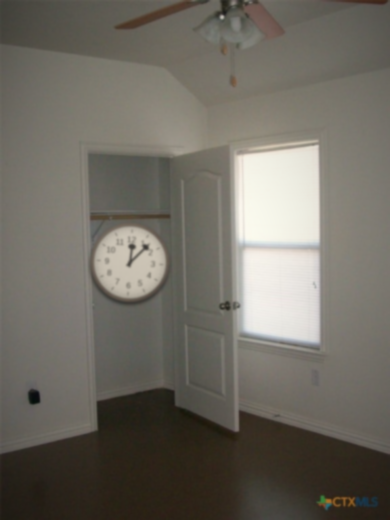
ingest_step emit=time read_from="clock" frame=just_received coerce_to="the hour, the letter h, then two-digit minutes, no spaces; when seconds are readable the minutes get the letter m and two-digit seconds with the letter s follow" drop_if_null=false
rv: 12h07
